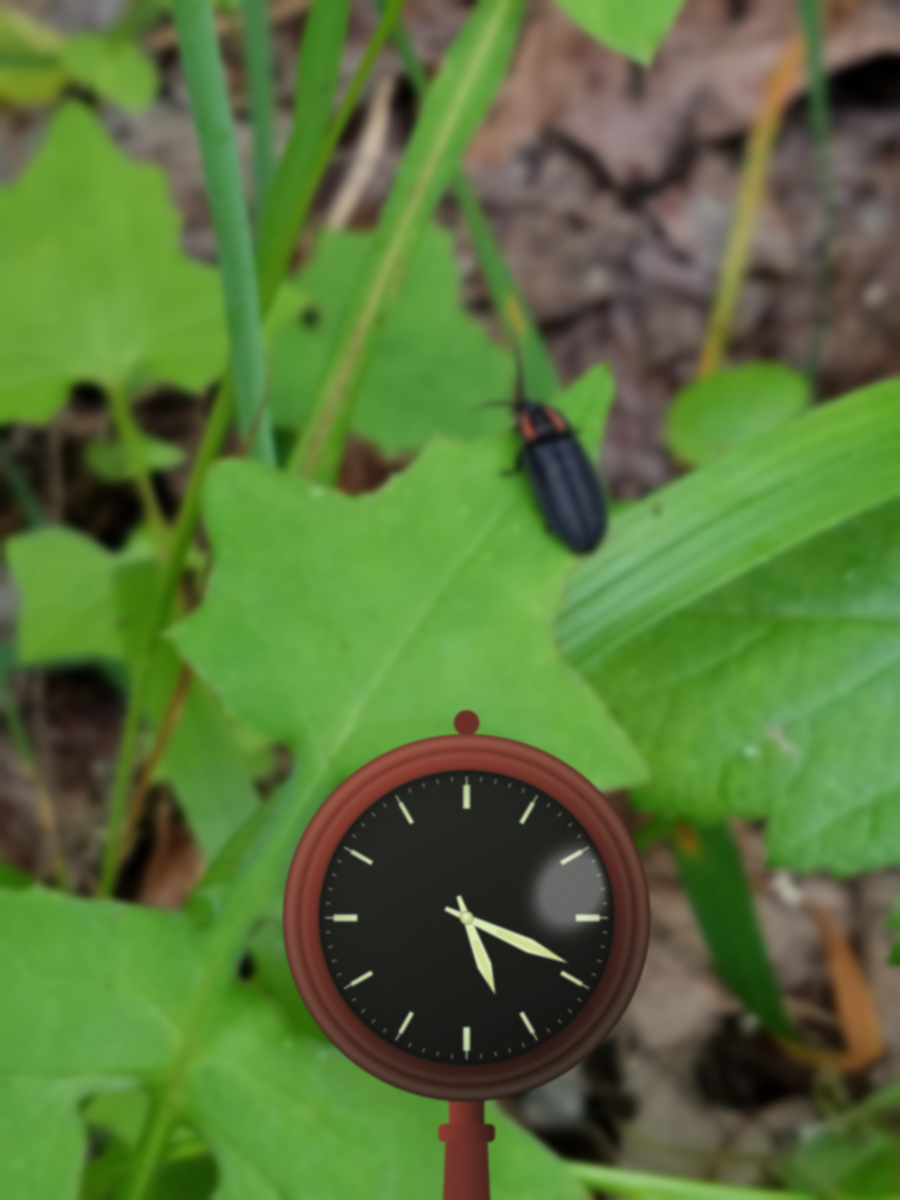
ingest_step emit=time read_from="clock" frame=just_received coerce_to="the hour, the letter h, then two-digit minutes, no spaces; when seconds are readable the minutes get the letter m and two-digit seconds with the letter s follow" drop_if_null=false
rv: 5h19
